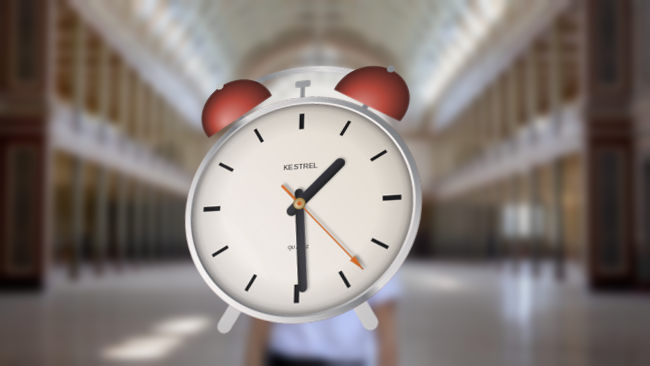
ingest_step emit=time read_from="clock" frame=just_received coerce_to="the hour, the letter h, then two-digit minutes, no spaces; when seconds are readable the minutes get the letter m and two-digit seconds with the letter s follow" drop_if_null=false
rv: 1h29m23s
